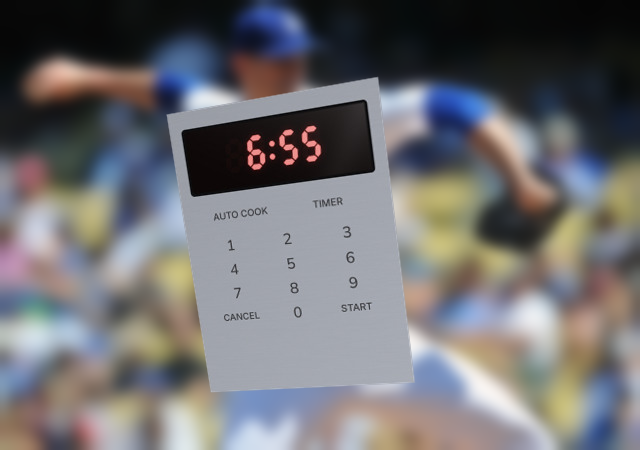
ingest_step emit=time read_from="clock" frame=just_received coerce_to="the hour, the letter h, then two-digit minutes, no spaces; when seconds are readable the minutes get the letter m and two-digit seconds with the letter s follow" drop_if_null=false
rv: 6h55
